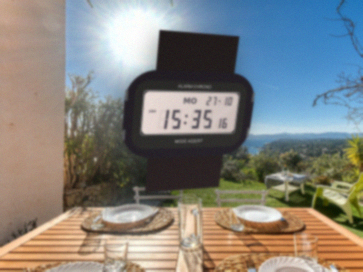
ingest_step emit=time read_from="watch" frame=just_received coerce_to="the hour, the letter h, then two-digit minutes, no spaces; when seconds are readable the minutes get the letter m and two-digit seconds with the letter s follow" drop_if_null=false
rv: 15h35
